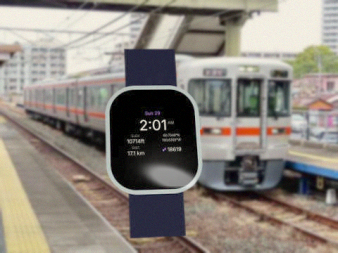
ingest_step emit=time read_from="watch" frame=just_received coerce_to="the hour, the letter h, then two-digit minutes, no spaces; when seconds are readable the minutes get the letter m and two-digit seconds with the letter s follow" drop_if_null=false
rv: 2h01
